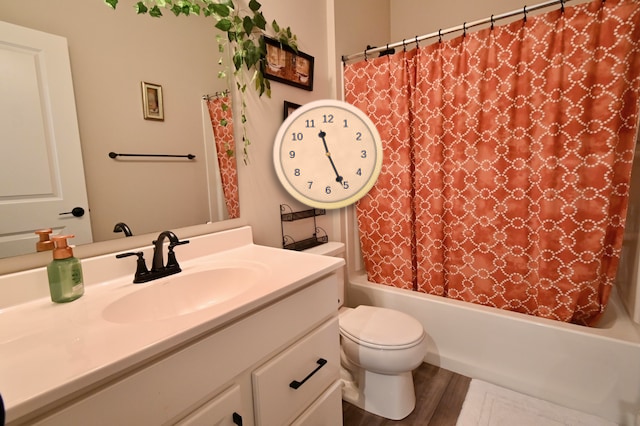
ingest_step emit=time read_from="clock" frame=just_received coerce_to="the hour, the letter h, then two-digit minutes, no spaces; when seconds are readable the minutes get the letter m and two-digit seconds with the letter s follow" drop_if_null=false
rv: 11h26
